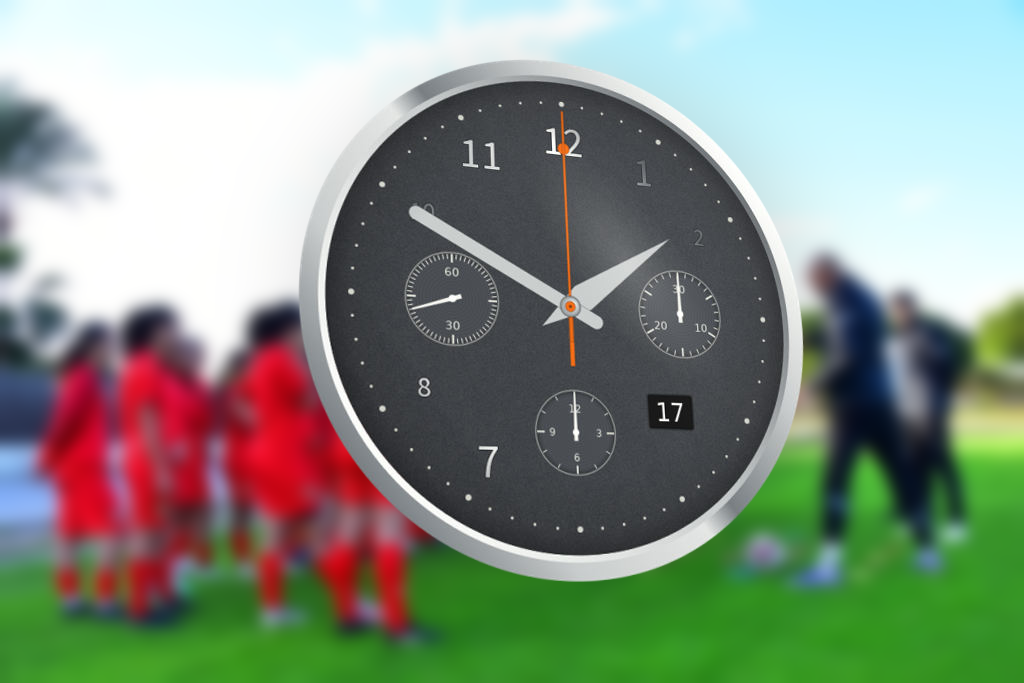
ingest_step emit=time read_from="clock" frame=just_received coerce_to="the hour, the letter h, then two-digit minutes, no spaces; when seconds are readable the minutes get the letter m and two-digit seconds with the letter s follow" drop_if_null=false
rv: 1h49m42s
